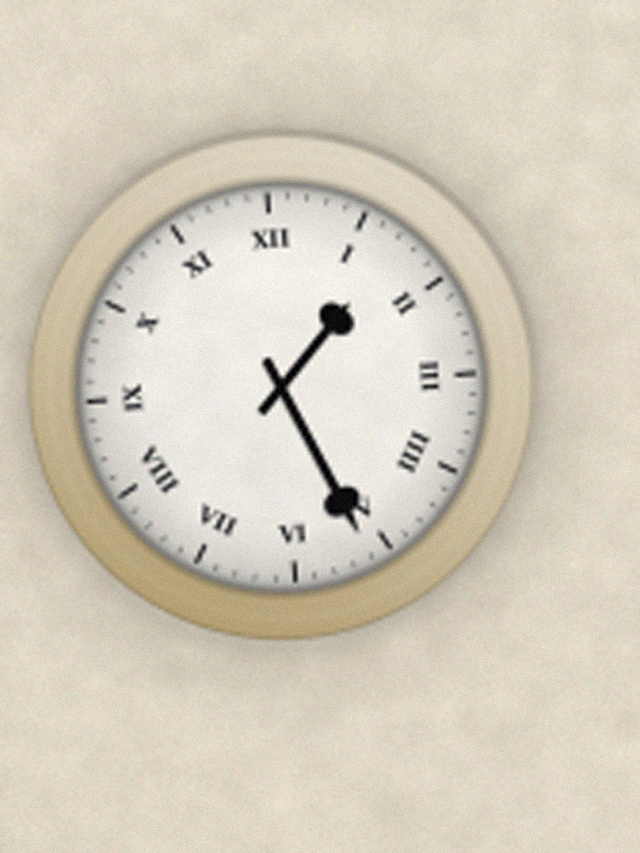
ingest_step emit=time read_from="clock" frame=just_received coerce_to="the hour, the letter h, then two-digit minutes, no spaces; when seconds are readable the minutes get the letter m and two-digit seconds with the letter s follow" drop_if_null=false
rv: 1h26
